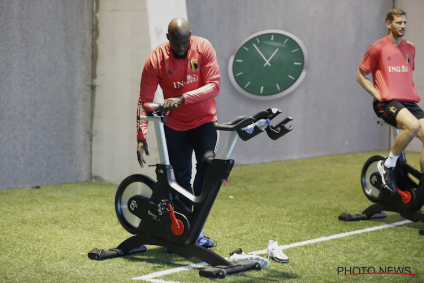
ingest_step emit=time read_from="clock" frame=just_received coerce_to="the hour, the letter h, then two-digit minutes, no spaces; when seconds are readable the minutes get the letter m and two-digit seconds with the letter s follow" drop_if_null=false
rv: 12h53
